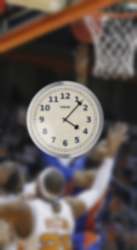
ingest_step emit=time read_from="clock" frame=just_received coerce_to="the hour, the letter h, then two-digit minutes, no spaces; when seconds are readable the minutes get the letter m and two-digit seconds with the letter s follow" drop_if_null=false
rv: 4h07
